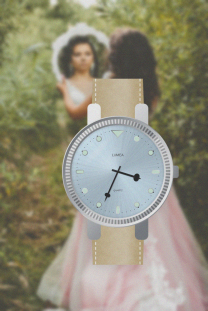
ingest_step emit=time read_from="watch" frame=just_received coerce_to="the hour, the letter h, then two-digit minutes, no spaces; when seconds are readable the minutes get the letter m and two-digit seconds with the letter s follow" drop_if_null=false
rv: 3h34
